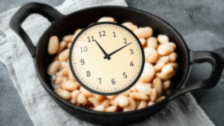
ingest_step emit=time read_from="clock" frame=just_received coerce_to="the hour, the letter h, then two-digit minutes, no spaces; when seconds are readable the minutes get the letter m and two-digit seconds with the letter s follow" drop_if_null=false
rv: 11h12
